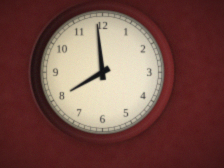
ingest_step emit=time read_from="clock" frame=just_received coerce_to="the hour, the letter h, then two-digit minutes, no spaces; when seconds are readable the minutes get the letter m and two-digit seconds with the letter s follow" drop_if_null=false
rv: 7h59
